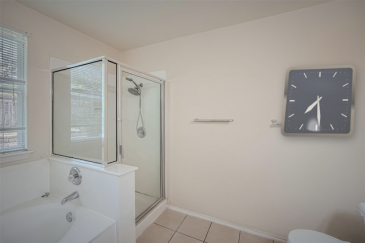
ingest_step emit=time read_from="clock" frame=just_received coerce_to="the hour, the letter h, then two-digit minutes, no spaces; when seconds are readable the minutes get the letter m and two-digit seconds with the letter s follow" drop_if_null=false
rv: 7h29
